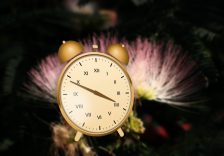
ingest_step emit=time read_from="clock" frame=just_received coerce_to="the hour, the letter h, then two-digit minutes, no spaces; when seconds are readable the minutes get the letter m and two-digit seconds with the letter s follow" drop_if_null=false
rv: 3h49
